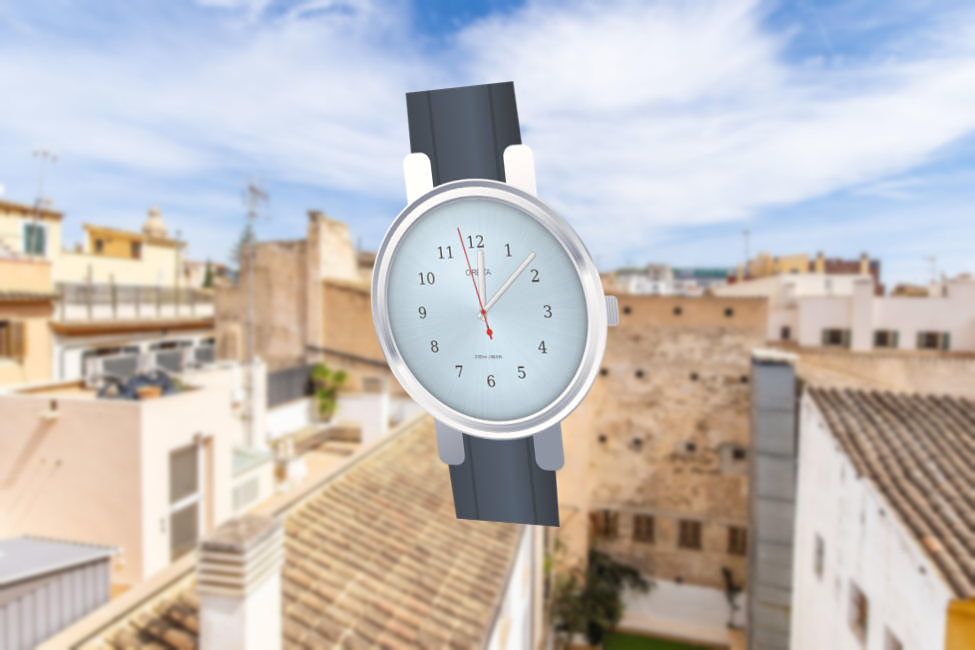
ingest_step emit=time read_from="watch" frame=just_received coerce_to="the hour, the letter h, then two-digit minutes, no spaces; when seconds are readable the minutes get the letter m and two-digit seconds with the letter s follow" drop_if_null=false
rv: 12h07m58s
